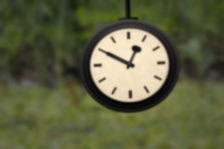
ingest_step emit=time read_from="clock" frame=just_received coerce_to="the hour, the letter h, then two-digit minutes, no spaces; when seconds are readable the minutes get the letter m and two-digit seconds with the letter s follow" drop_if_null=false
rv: 12h50
